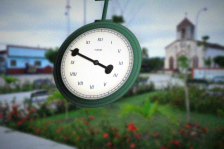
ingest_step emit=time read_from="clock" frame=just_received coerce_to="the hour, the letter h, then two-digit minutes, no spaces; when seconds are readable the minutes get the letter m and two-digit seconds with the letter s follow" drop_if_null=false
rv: 3h49
